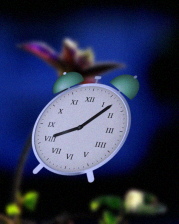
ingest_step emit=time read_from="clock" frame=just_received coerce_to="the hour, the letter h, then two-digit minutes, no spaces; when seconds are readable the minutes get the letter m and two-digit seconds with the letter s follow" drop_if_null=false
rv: 8h07
